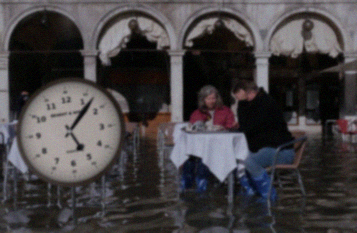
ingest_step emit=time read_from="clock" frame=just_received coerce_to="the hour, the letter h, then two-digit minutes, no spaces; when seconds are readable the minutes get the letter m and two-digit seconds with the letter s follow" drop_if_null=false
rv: 5h07
